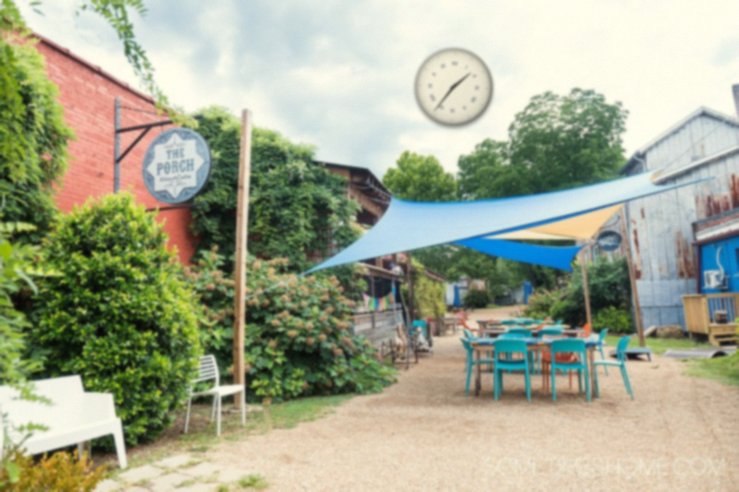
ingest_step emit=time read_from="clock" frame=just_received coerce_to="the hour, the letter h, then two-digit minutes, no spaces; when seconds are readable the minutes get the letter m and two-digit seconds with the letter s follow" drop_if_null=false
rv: 1h36
